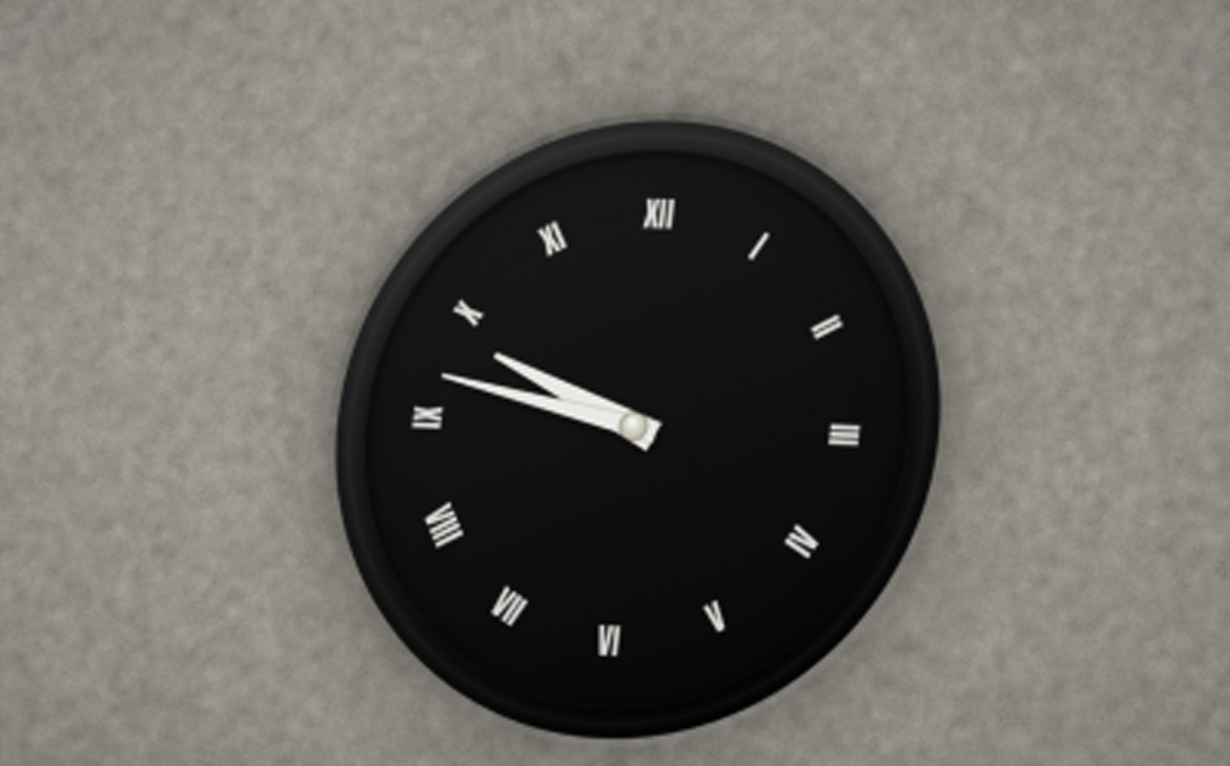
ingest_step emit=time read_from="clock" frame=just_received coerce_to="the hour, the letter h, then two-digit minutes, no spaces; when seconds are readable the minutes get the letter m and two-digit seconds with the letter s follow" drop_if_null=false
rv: 9h47
